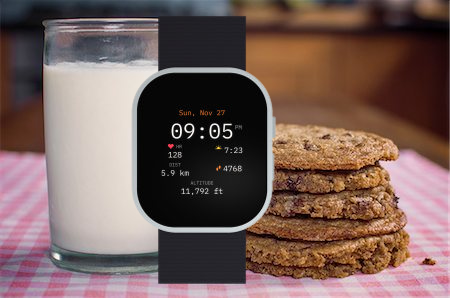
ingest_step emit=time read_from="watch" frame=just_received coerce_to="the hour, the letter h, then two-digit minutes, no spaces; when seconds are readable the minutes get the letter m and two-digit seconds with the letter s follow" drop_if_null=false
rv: 9h05
